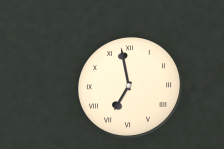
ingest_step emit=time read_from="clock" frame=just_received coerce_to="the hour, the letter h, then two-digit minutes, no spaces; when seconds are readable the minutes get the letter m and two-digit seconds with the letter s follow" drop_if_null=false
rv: 6h58
